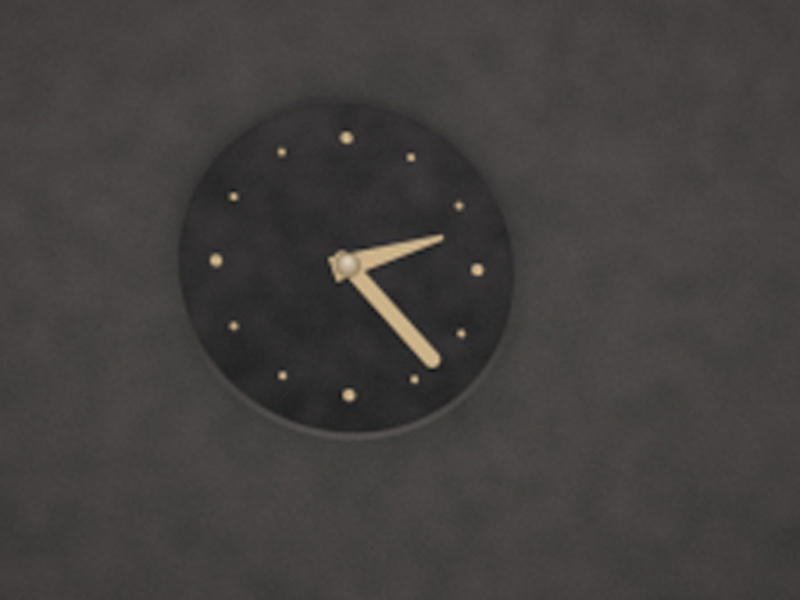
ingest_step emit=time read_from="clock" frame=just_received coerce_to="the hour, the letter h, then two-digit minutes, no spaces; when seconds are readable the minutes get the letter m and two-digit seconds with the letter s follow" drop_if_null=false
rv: 2h23
